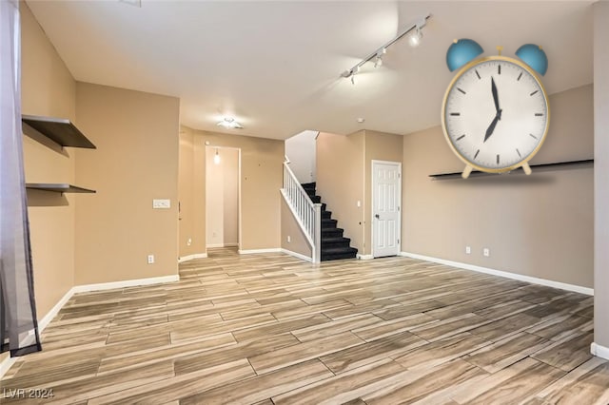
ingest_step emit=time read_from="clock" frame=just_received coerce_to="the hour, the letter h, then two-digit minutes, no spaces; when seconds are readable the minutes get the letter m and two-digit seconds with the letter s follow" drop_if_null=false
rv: 6h58
